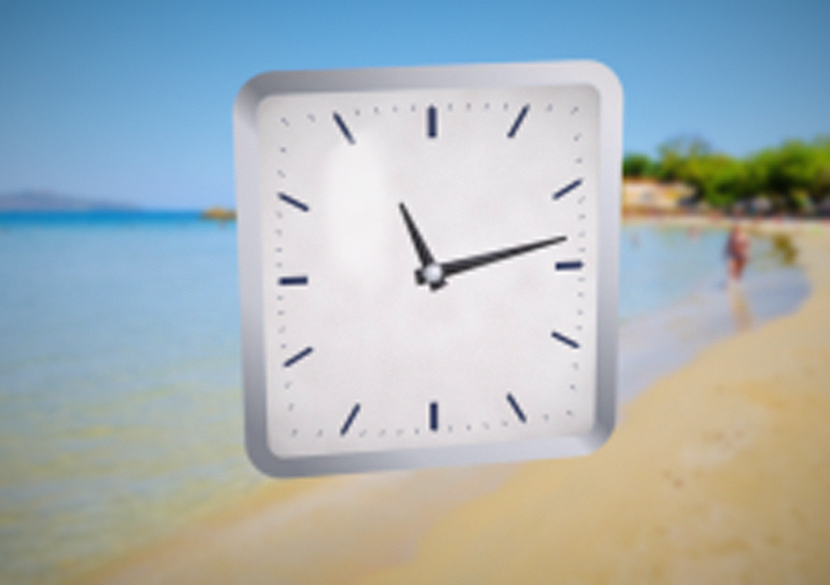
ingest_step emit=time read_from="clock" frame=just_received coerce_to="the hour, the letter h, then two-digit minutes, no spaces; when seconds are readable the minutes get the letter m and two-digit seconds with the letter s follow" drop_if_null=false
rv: 11h13
